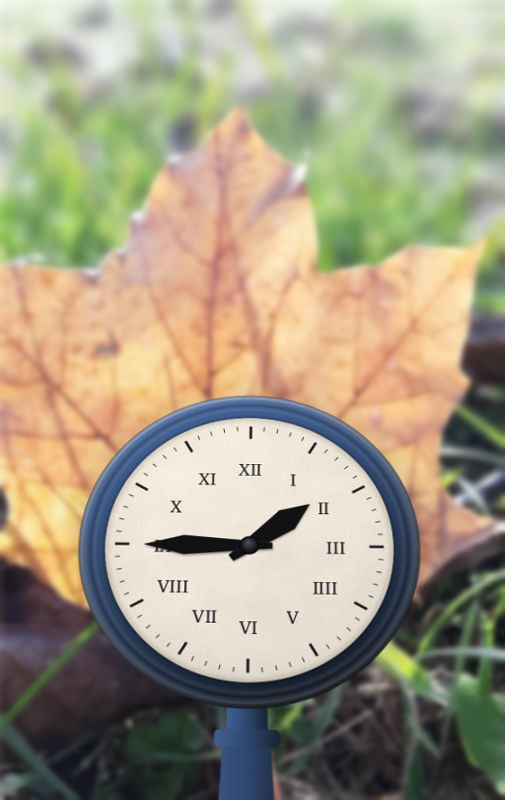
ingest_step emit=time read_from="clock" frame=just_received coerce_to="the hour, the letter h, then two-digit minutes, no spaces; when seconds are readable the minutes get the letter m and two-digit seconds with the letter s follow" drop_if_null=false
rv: 1h45
